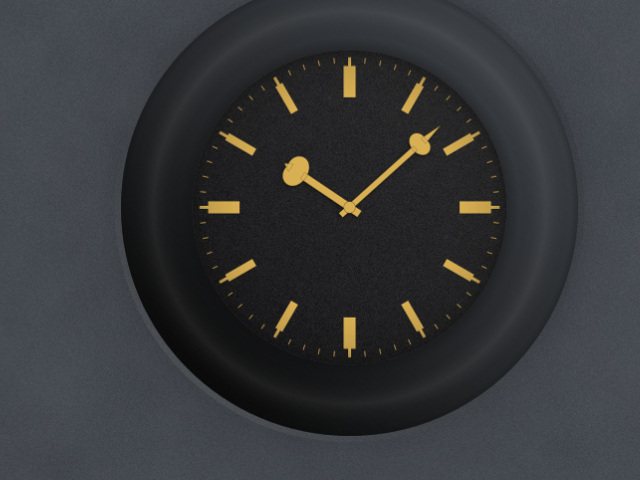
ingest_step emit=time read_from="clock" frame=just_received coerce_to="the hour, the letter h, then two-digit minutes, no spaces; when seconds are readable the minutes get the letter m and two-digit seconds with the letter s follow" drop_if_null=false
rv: 10h08
